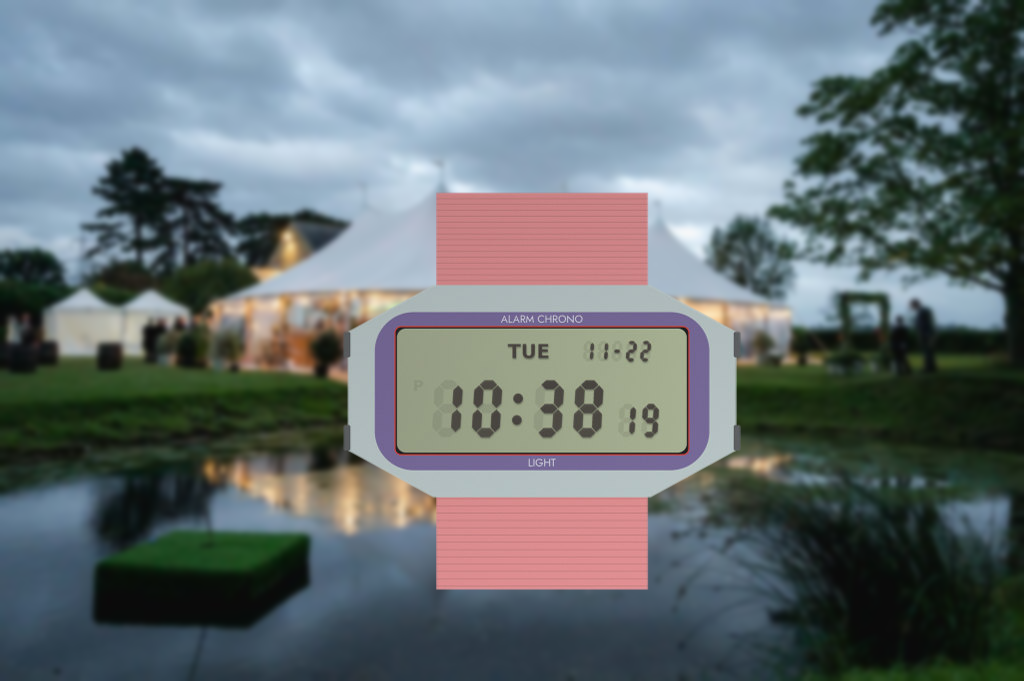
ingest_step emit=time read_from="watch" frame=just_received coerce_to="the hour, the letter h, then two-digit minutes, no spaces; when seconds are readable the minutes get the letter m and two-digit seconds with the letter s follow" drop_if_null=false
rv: 10h38m19s
